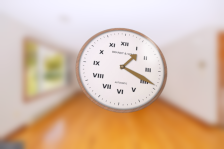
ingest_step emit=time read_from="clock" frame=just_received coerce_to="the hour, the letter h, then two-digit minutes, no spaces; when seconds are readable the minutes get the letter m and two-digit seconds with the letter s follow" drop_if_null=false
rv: 1h19
